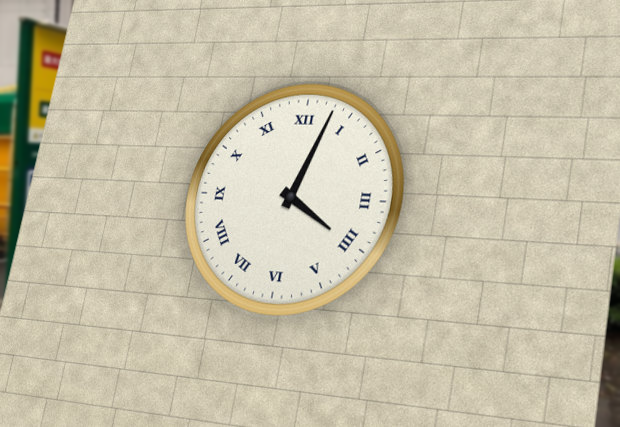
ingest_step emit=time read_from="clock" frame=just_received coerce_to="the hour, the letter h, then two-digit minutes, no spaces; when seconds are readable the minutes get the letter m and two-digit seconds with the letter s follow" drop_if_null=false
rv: 4h03
